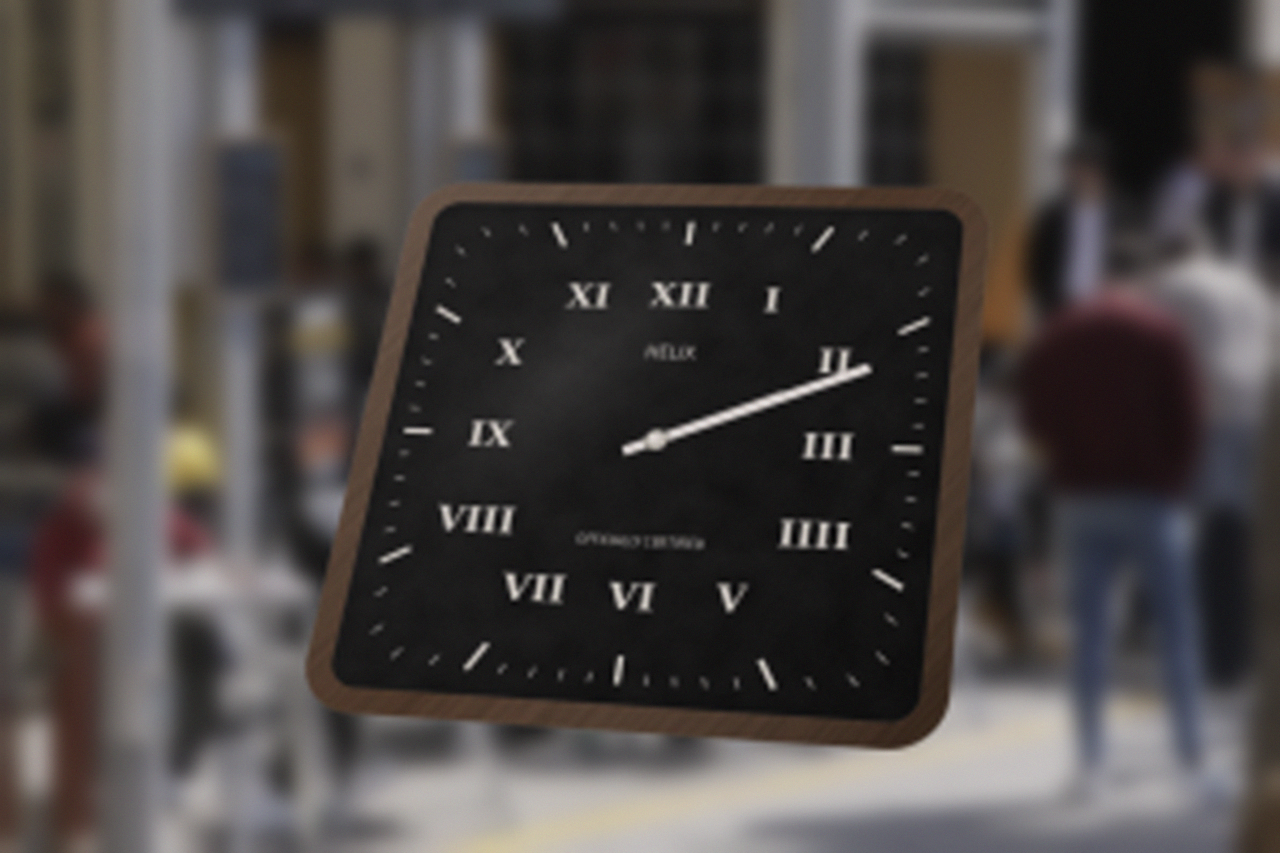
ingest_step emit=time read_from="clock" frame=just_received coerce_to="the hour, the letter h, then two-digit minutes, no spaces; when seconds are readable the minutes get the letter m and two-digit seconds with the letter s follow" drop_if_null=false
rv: 2h11
